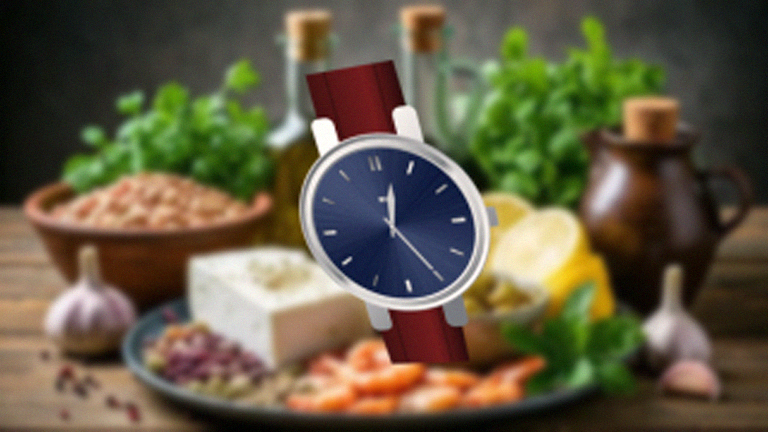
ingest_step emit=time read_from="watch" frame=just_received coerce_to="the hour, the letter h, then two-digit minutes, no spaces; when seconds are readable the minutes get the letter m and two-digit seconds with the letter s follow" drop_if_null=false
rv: 12h25
